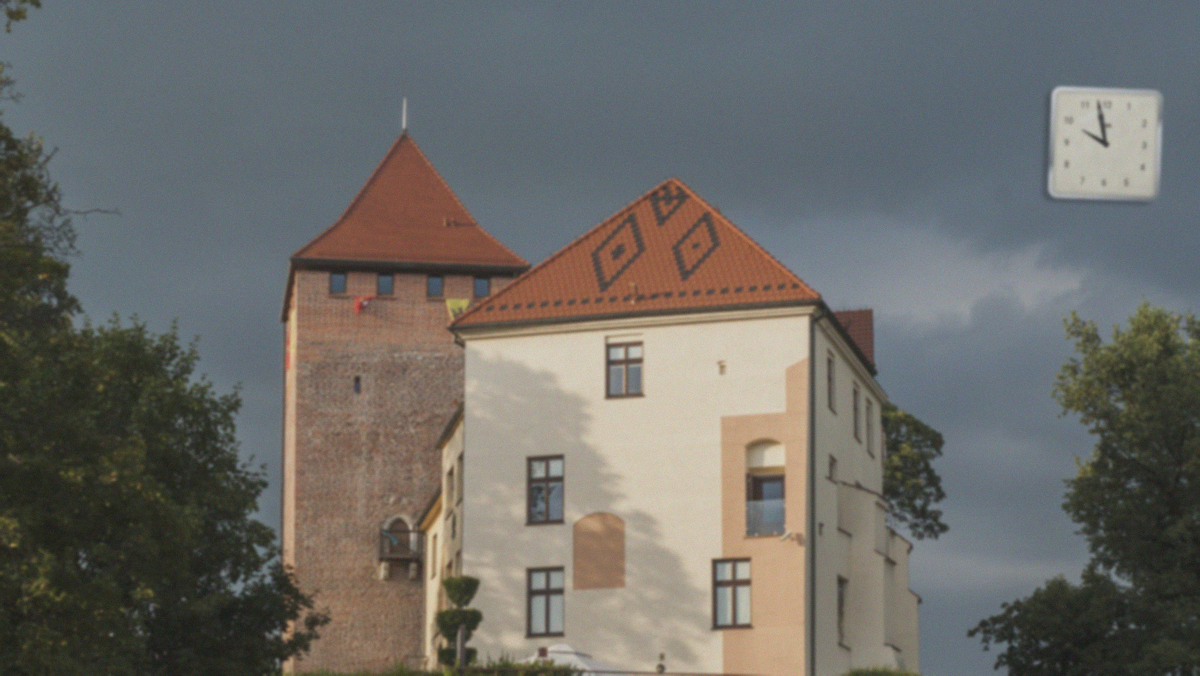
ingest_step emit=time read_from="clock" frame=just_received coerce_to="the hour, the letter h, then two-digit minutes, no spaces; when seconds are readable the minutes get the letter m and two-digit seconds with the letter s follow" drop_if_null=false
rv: 9h58
